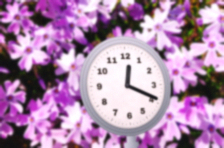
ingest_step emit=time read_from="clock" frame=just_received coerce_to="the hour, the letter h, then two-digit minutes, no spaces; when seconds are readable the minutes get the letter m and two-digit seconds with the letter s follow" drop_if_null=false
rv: 12h19
